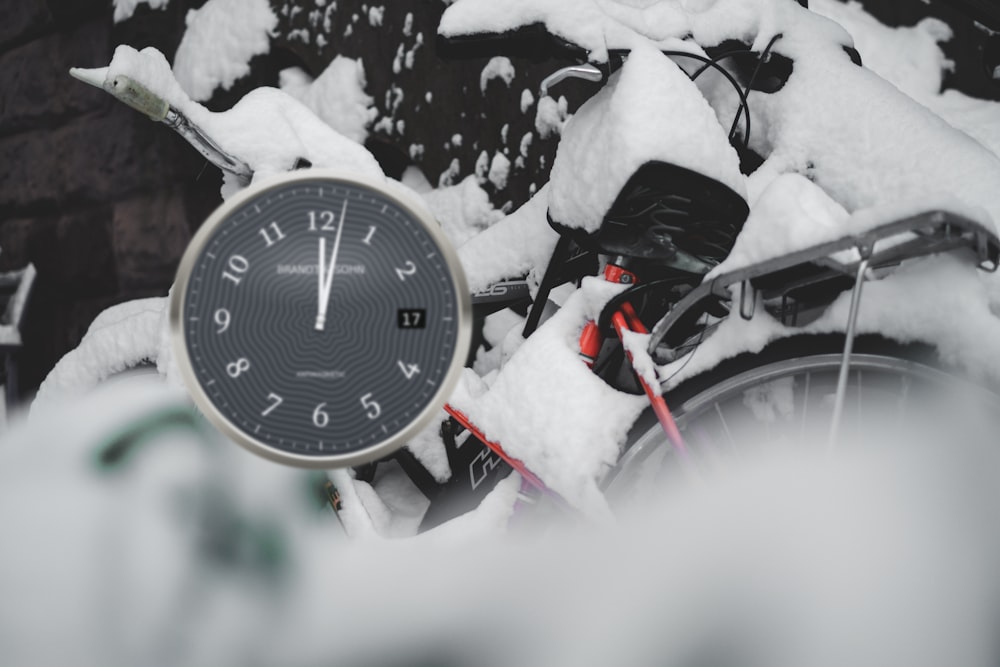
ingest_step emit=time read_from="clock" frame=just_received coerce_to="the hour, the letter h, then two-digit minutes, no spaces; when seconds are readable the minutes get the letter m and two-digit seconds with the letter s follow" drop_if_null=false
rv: 12h02
